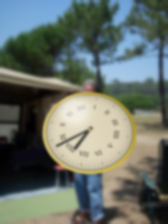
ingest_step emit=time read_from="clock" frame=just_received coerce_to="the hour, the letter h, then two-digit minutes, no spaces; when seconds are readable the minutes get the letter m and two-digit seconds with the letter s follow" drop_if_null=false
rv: 7h43
